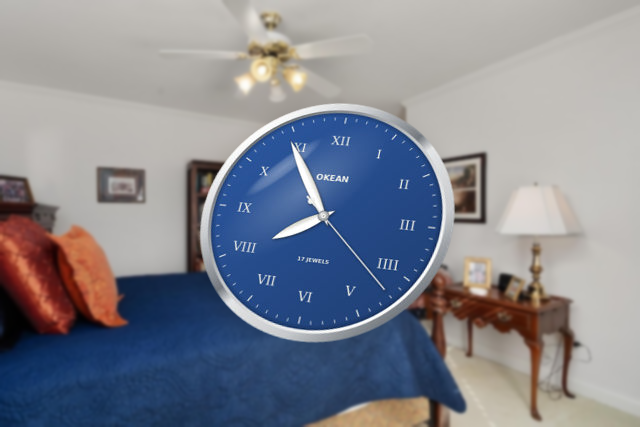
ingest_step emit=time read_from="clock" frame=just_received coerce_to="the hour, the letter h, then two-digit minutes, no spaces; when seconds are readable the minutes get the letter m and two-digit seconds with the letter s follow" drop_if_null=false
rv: 7h54m22s
